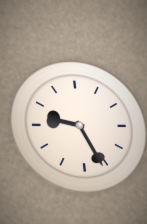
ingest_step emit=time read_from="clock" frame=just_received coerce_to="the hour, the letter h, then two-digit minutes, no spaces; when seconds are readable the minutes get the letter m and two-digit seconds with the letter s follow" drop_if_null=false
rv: 9h26
